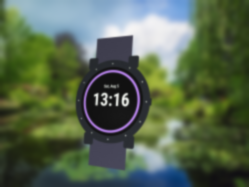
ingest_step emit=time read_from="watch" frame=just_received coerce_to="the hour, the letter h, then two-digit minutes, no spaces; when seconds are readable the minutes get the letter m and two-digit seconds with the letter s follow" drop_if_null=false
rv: 13h16
